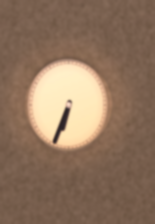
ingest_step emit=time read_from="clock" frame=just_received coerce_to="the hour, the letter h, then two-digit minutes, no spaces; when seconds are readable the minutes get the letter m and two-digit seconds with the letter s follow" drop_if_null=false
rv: 6h34
